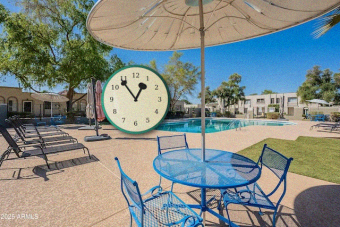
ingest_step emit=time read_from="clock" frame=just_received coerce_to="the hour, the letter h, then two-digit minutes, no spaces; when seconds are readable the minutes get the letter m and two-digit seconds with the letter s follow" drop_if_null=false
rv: 12h54
